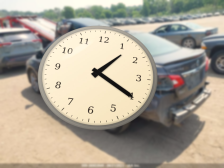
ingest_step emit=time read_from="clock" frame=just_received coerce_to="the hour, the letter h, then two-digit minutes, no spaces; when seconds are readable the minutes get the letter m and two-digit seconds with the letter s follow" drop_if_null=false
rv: 1h20
